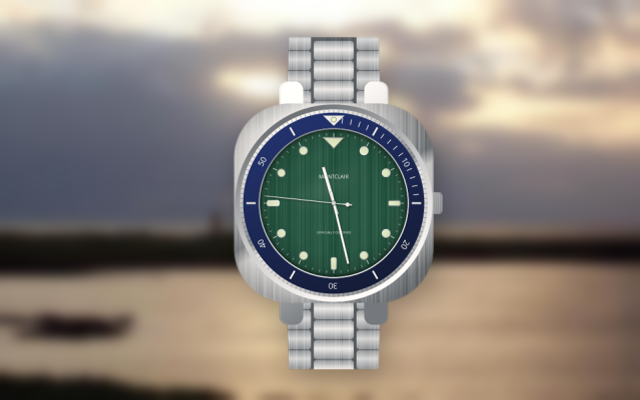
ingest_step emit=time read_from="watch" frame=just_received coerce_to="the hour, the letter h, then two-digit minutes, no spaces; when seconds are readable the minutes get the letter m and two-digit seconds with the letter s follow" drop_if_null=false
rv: 11h27m46s
